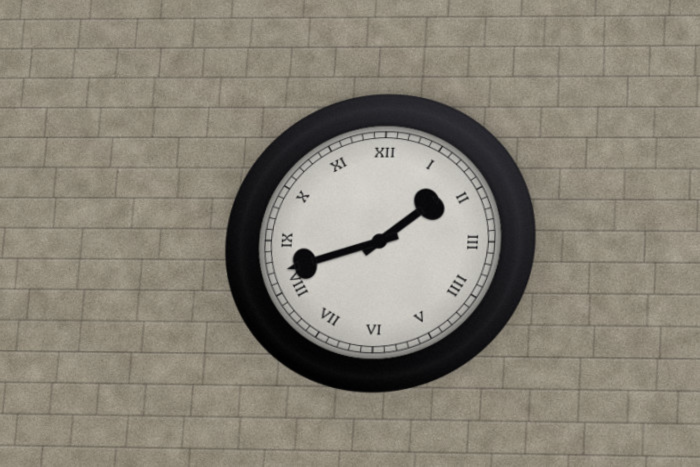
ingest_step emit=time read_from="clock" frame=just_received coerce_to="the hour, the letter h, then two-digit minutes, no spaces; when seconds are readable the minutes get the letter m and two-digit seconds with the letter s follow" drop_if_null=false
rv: 1h42
